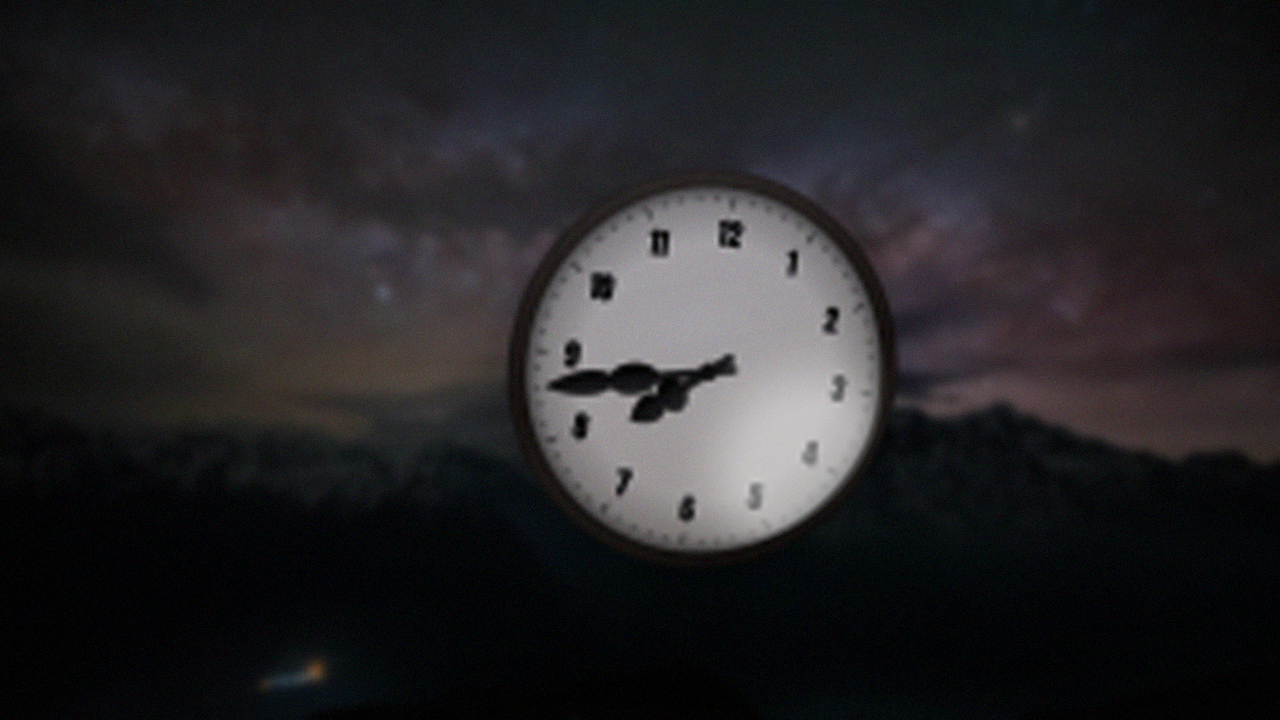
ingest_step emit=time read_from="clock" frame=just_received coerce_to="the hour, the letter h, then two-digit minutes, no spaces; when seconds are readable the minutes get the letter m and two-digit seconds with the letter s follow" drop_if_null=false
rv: 7h43
